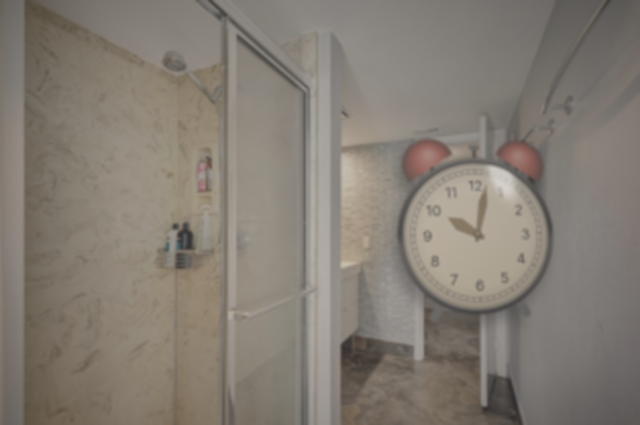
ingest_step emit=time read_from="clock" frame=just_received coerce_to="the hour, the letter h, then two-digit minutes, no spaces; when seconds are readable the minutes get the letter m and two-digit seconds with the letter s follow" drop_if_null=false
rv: 10h02
